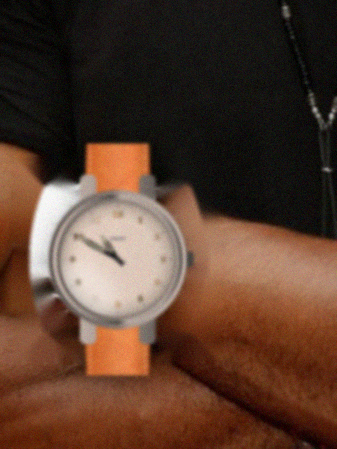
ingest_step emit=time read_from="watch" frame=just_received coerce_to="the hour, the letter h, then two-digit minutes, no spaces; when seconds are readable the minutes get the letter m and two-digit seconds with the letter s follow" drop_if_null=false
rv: 10h50
